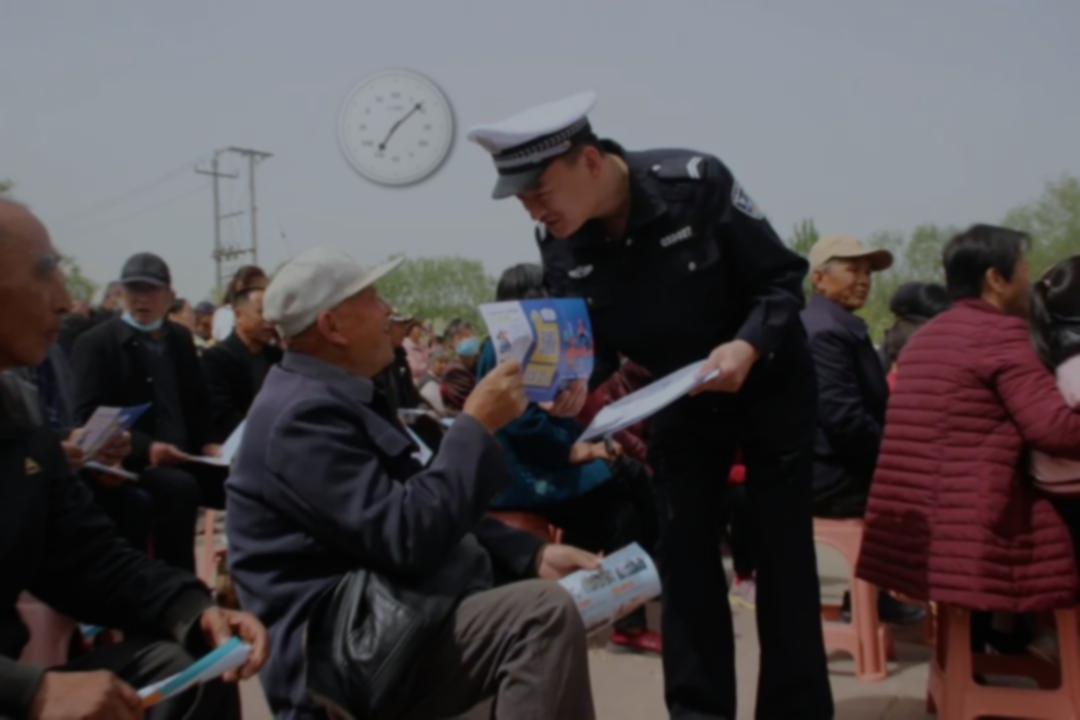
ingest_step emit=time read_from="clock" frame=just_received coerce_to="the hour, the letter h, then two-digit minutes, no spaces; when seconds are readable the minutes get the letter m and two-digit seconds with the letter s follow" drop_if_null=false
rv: 7h08
